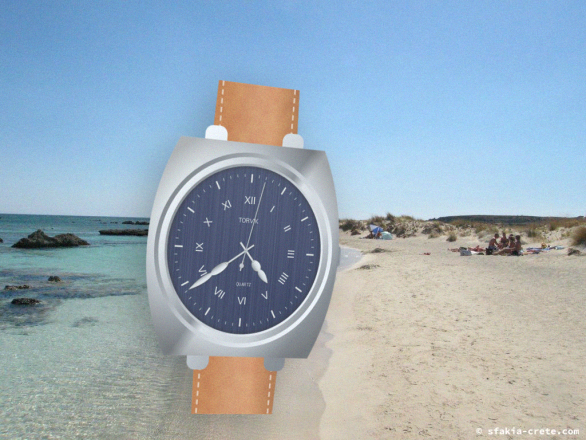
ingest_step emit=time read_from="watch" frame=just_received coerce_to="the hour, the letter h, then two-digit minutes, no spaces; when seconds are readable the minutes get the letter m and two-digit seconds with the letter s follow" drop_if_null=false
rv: 4h39m02s
